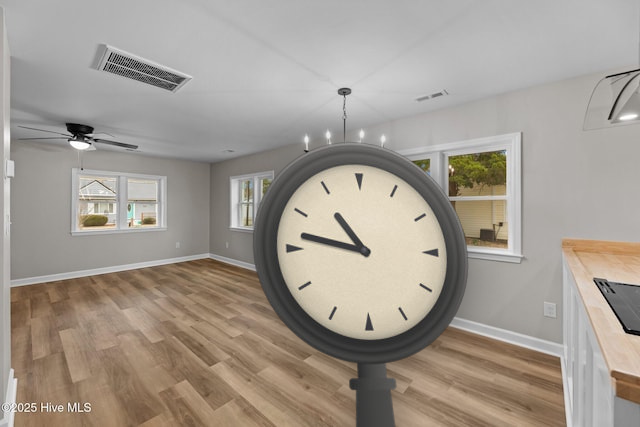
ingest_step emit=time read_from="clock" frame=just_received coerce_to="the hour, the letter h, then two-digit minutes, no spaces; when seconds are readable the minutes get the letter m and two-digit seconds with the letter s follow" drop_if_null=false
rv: 10h47
